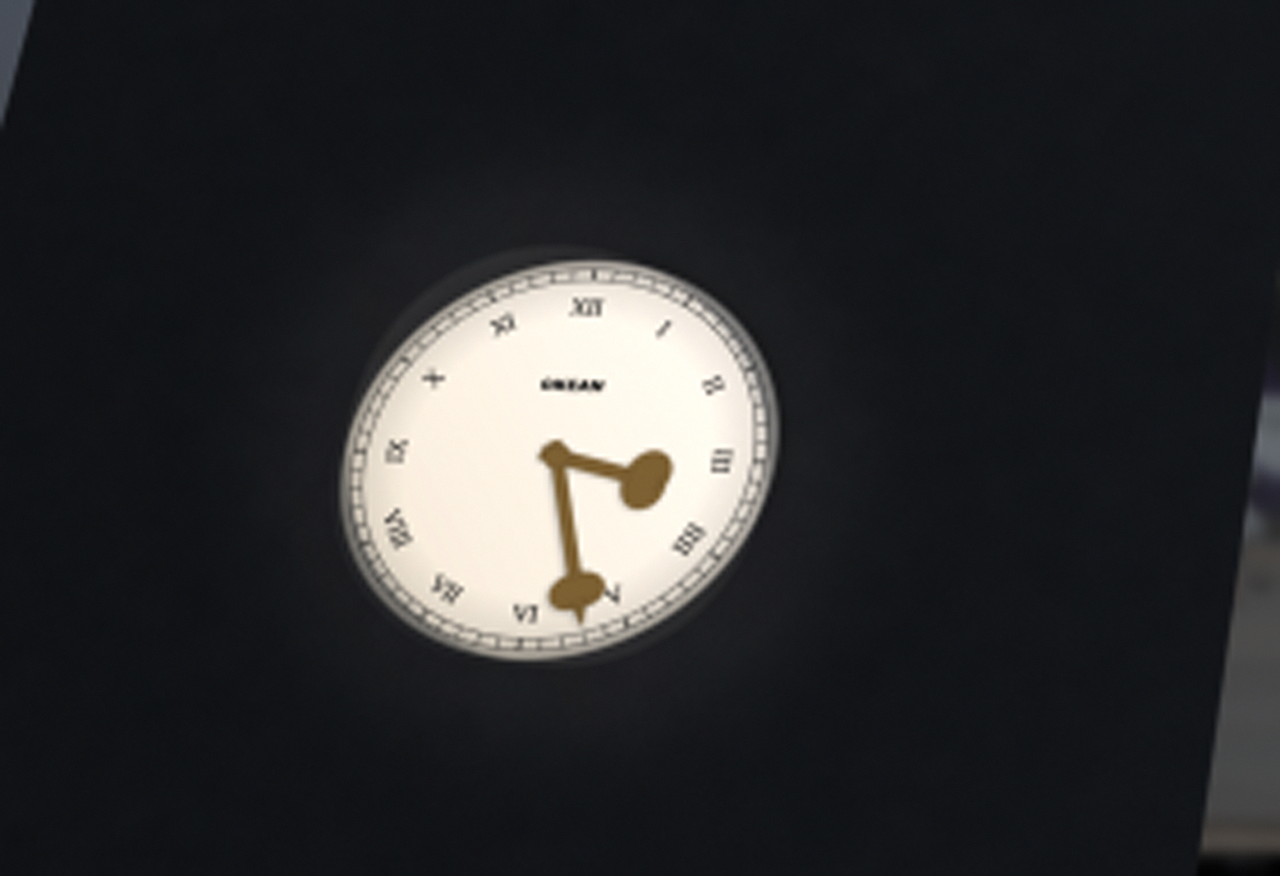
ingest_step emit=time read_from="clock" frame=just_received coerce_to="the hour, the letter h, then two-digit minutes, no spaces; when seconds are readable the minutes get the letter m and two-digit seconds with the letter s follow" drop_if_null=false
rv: 3h27
